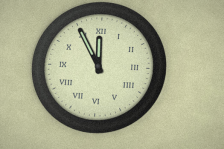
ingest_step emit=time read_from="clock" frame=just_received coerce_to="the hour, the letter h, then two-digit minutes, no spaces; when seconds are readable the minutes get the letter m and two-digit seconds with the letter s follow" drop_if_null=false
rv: 11h55
